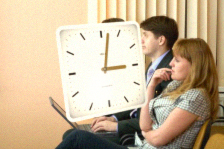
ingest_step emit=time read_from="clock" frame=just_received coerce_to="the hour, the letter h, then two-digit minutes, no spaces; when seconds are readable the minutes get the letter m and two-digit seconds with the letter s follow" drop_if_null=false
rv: 3h02
